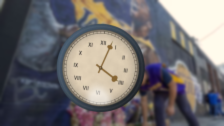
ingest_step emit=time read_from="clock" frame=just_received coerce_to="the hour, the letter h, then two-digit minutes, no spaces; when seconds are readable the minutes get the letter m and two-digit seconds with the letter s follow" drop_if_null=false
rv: 4h03
